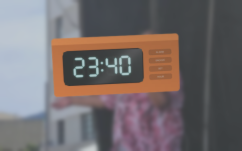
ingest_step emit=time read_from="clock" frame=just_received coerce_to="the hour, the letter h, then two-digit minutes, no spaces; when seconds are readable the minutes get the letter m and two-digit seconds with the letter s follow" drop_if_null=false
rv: 23h40
